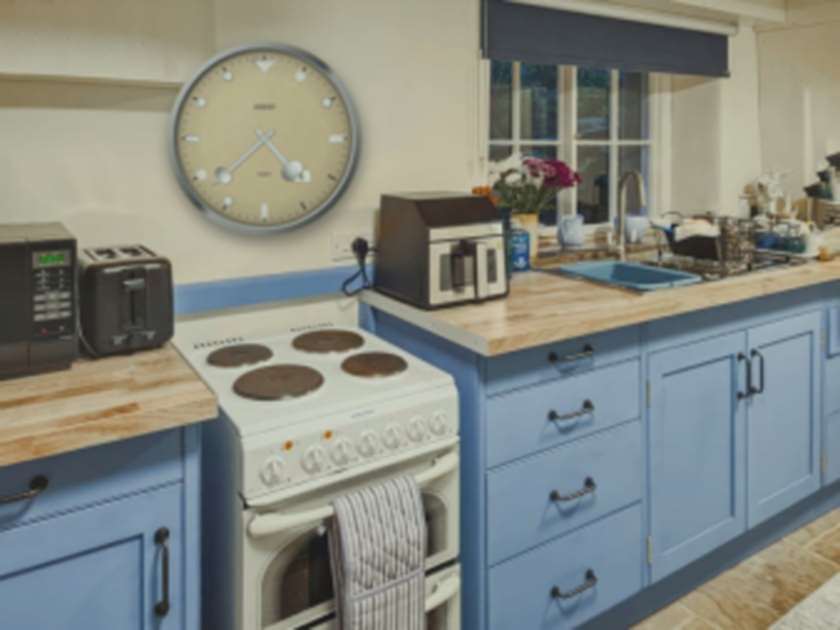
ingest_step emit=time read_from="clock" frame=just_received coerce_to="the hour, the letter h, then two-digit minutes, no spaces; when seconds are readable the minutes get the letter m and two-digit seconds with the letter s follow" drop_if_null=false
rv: 4h38
